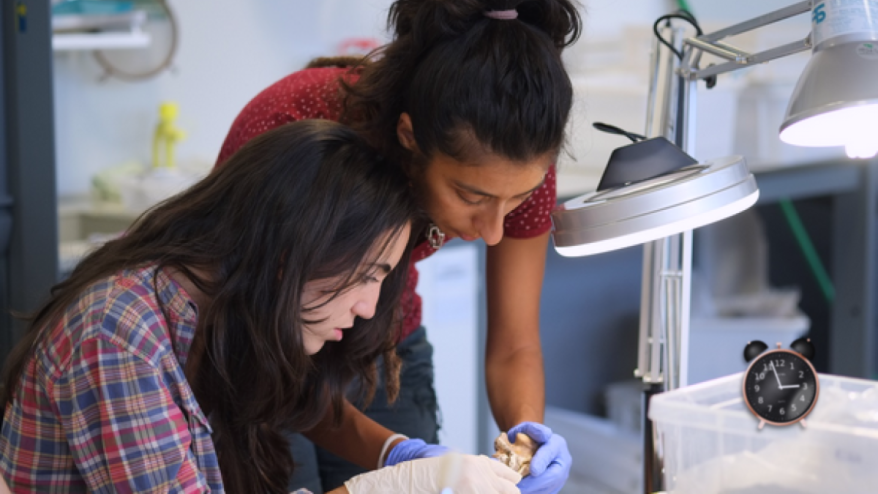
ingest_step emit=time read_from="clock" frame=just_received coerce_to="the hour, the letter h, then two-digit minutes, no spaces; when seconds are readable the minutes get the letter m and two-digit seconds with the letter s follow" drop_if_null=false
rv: 2h57
